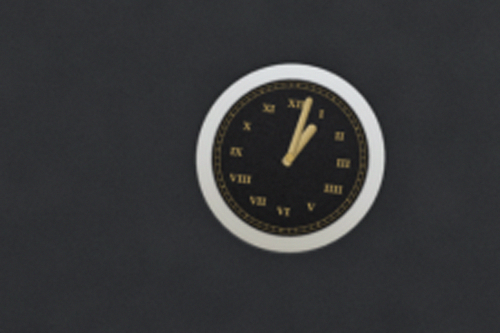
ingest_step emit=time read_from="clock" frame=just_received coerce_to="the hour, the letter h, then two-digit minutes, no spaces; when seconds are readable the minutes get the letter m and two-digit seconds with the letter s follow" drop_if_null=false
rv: 1h02
